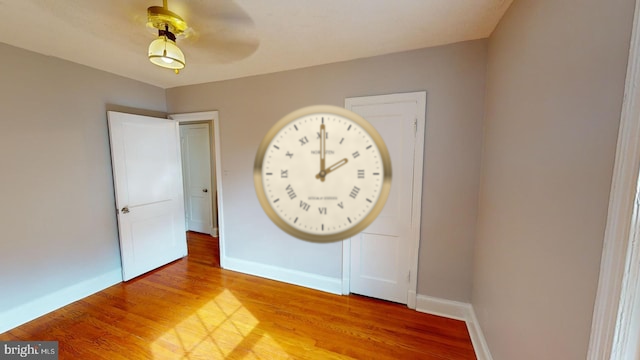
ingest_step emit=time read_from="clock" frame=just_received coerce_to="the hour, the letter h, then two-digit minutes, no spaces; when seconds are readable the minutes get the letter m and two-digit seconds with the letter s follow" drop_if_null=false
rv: 2h00
